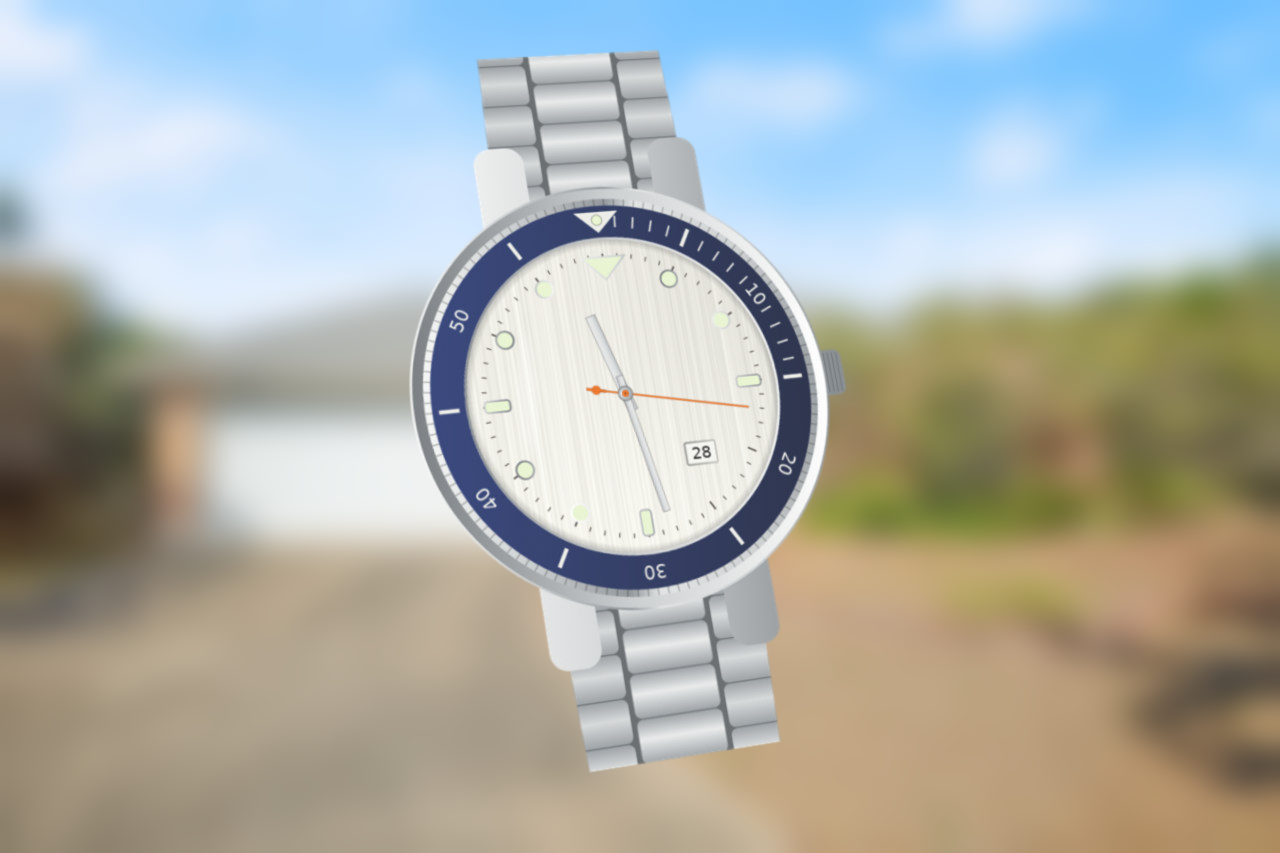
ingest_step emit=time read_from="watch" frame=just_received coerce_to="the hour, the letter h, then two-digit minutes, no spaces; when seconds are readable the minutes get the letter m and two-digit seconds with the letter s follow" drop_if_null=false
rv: 11h28m17s
